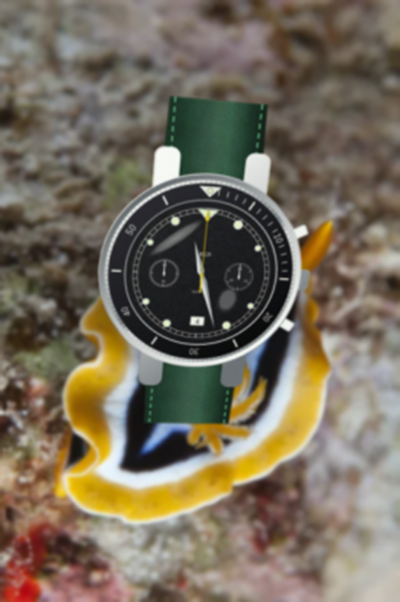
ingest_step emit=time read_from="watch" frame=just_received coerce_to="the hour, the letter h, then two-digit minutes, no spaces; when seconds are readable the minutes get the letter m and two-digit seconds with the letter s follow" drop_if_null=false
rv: 11h27
